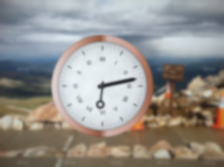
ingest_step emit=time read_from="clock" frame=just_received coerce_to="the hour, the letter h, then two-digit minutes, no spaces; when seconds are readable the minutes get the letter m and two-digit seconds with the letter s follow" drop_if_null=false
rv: 6h13
